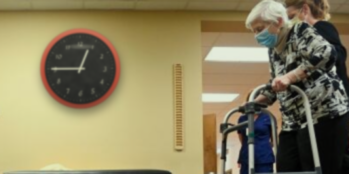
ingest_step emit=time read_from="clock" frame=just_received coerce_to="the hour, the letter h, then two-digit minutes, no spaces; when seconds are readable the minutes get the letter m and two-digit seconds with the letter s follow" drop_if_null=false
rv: 12h45
